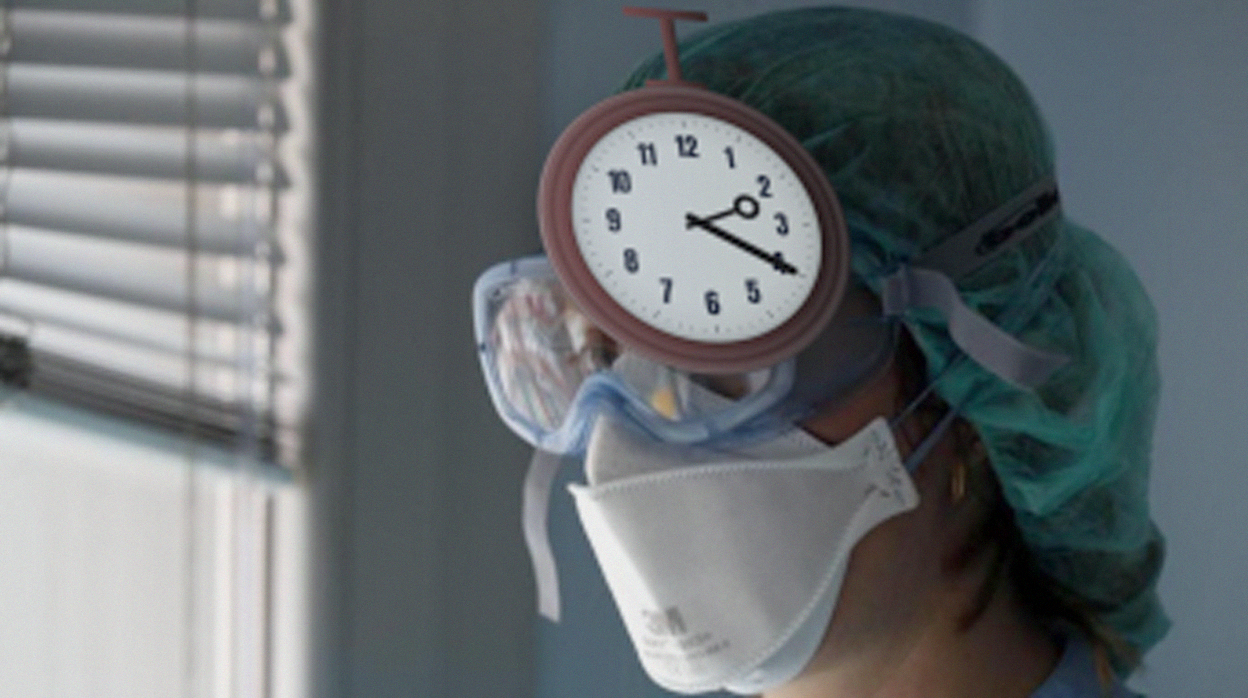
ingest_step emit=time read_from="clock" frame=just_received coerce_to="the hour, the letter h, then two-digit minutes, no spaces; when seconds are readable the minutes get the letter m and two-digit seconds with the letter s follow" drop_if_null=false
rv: 2h20
